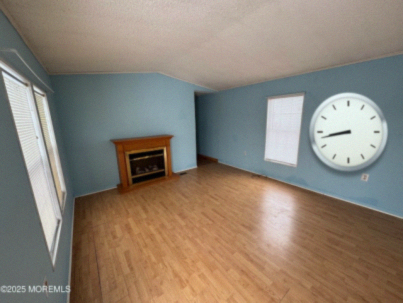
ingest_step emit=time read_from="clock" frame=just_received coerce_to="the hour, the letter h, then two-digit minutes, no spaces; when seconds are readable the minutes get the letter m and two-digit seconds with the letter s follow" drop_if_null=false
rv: 8h43
